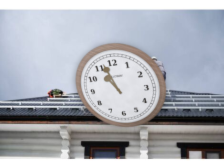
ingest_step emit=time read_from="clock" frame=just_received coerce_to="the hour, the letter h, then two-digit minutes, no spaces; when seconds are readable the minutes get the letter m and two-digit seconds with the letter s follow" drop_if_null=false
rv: 10h57
